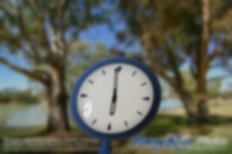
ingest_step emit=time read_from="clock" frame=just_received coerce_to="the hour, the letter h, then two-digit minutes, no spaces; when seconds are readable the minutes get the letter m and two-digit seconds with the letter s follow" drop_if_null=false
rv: 5h59
